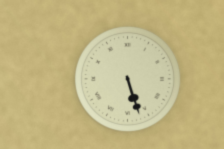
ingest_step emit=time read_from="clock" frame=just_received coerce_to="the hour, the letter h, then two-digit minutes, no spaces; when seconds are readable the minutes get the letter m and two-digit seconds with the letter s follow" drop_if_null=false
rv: 5h27
